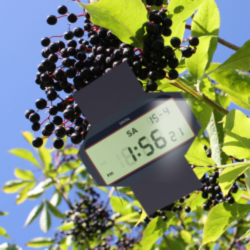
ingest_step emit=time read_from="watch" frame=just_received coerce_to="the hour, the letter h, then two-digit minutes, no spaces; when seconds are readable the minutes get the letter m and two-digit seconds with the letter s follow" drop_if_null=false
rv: 1h56m21s
